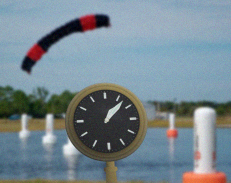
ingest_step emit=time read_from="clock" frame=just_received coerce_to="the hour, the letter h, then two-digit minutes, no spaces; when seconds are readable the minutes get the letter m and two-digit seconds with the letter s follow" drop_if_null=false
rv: 1h07
